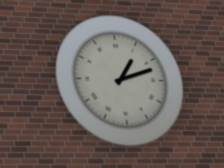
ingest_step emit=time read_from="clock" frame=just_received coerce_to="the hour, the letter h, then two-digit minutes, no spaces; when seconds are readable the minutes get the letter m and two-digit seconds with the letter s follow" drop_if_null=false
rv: 1h12
